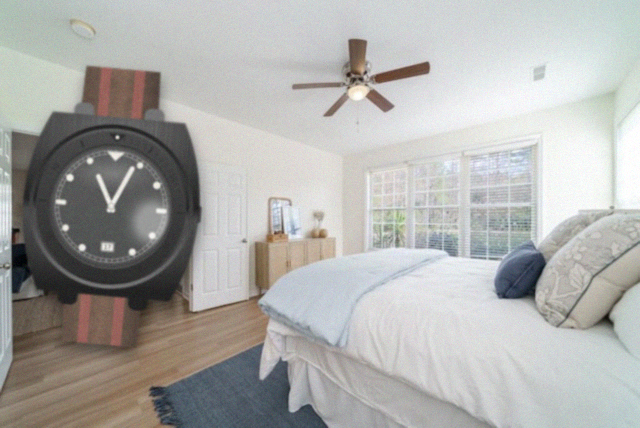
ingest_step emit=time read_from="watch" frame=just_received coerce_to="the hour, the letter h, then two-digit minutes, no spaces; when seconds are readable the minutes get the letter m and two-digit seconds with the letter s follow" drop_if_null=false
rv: 11h04
